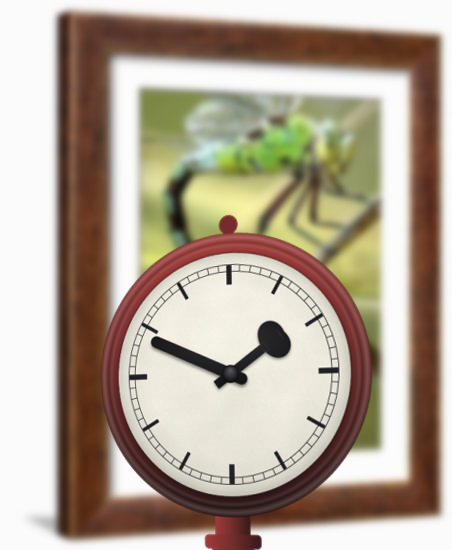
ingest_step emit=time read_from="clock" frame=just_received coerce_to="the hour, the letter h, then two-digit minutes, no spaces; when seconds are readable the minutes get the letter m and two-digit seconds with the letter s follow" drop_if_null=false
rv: 1h49
